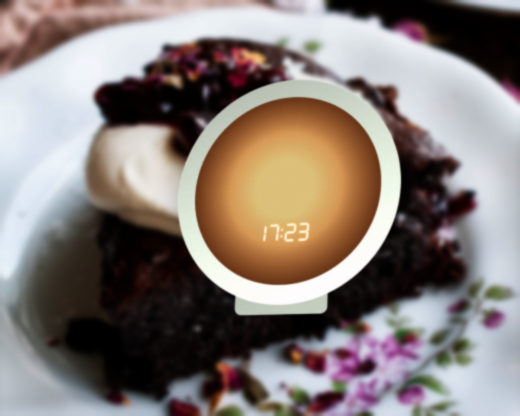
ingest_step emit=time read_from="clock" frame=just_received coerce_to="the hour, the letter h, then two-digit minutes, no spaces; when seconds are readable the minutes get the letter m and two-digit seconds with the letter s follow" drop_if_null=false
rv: 17h23
